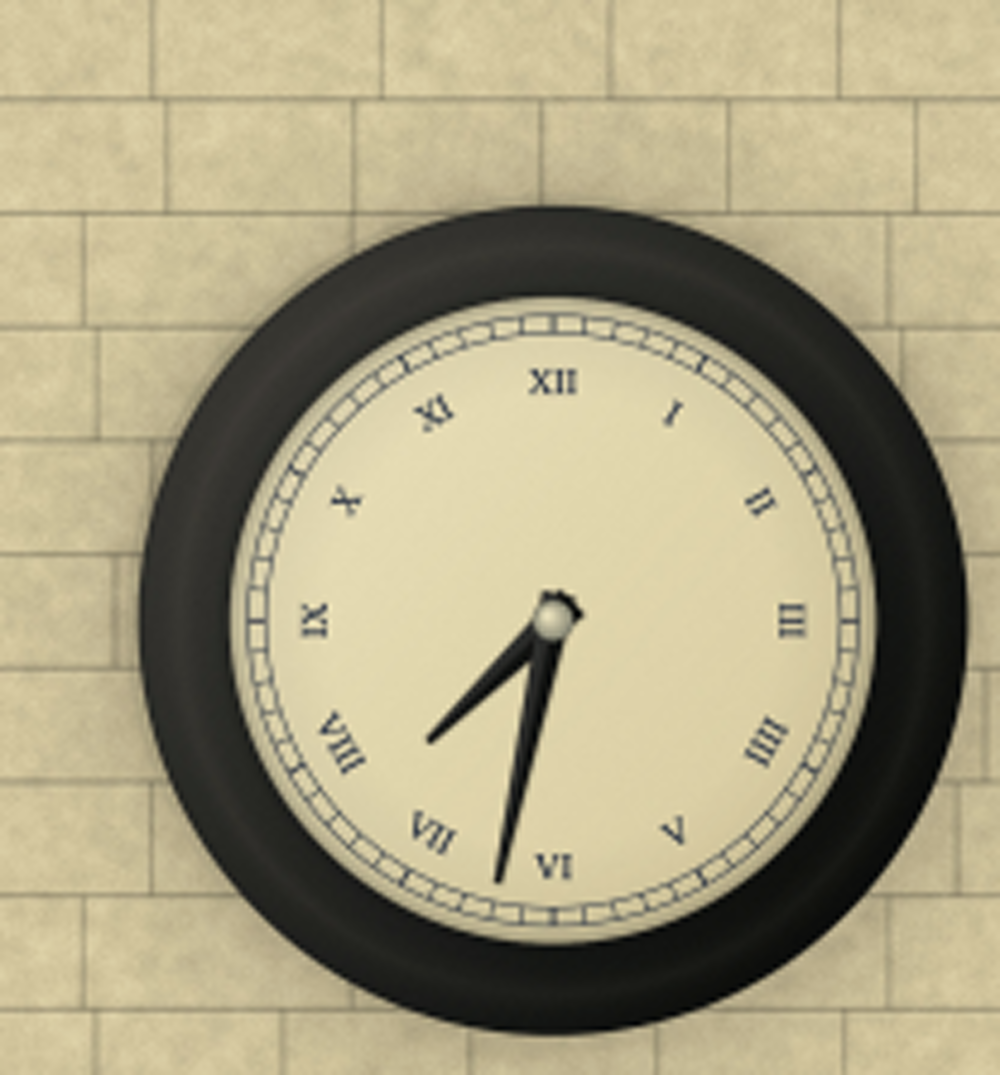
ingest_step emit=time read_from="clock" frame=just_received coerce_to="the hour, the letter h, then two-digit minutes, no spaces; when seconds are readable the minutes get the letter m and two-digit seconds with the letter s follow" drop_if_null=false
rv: 7h32
